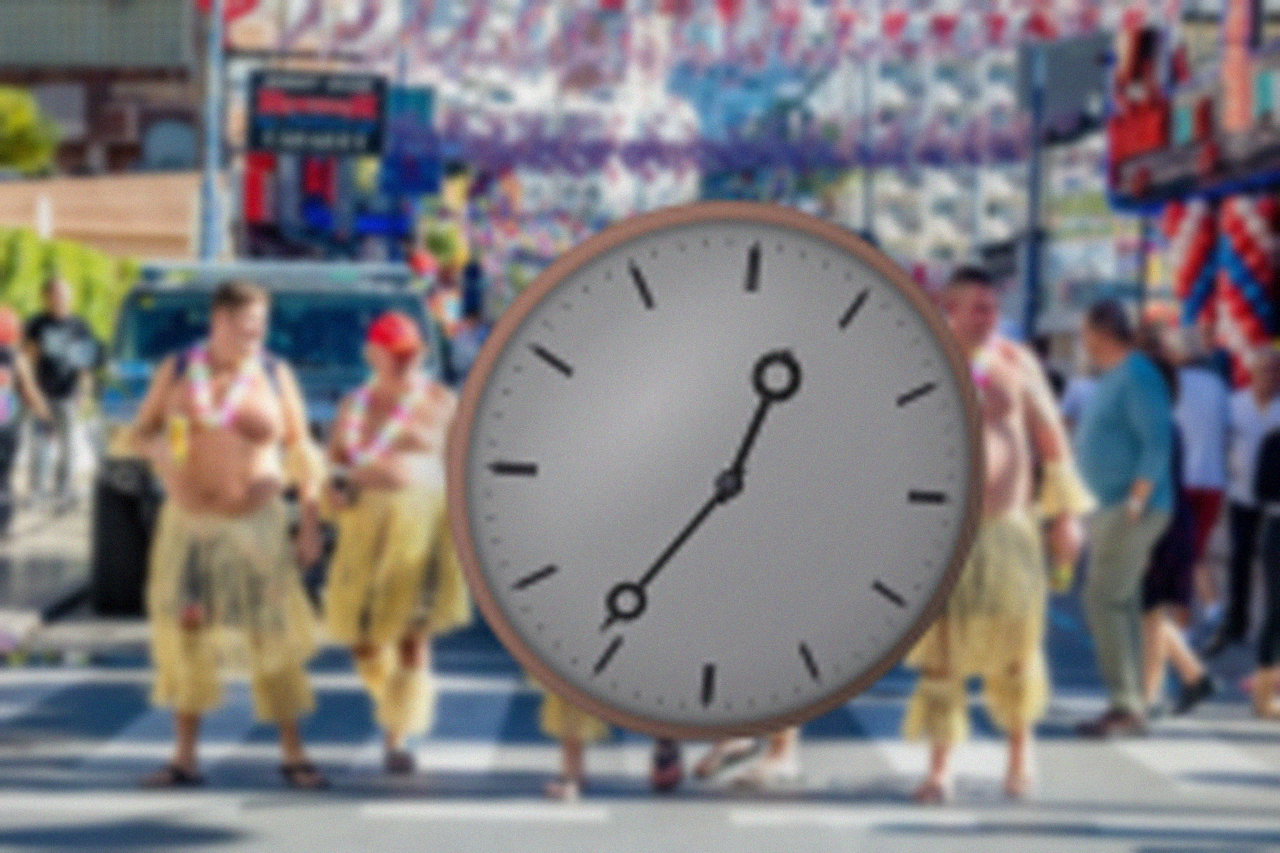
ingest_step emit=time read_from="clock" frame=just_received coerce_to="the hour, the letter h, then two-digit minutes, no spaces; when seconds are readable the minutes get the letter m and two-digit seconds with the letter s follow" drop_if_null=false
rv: 12h36
